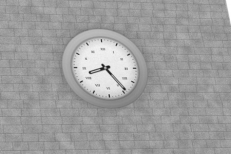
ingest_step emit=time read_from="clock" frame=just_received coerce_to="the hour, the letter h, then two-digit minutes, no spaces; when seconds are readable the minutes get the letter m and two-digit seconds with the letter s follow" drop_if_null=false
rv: 8h24
